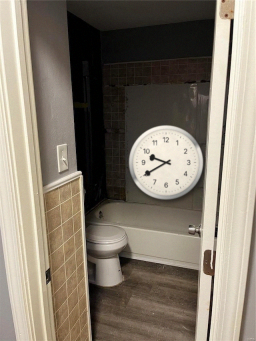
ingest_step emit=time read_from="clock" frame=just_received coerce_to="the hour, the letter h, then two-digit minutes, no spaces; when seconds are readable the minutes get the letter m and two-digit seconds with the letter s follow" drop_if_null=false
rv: 9h40
